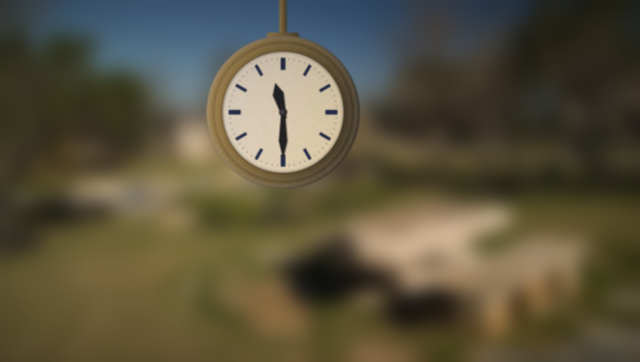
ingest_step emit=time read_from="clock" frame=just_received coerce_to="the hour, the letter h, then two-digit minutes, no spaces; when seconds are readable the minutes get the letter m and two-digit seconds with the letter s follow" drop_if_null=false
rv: 11h30
